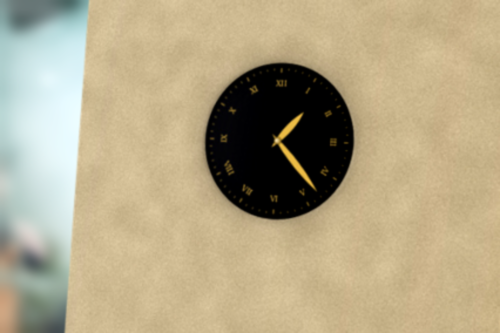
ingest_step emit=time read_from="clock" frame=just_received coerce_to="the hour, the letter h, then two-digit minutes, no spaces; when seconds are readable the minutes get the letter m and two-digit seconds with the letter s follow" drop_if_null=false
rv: 1h23
